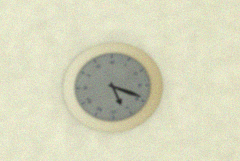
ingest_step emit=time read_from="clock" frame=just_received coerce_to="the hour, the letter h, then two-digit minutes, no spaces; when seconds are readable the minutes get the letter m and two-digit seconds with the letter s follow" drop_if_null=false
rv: 5h19
